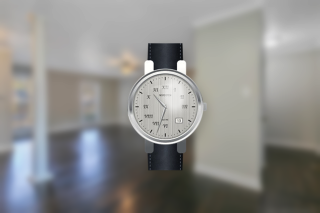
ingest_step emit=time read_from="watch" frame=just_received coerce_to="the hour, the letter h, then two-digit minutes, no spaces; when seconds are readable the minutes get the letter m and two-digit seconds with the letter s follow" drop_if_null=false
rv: 10h33
